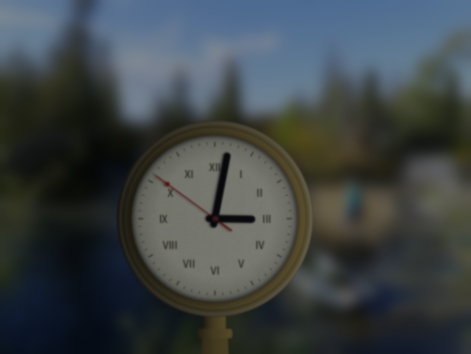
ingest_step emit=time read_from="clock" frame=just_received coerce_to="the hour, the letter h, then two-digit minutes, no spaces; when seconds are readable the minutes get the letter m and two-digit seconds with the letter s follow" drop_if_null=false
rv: 3h01m51s
